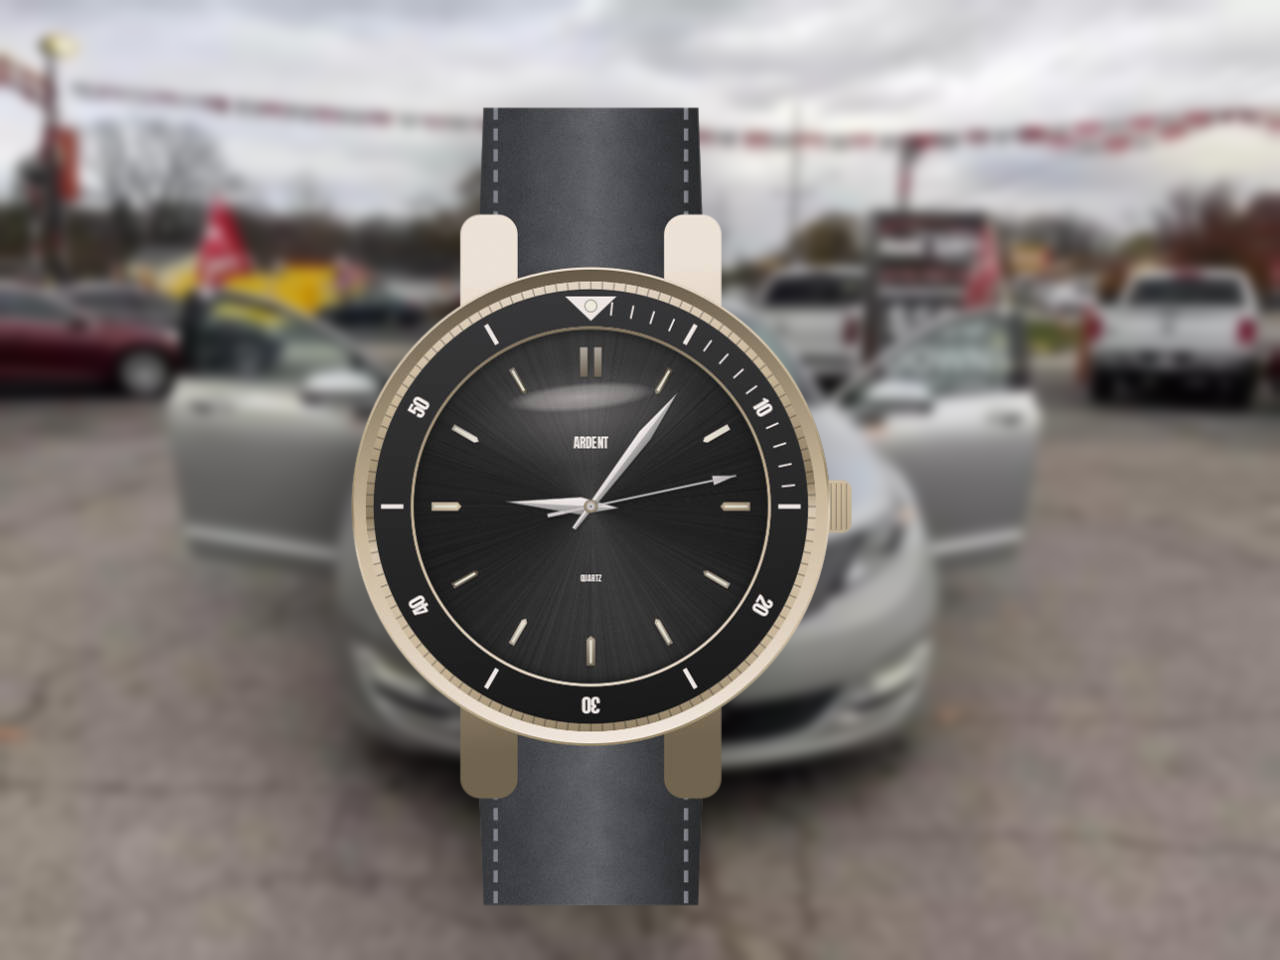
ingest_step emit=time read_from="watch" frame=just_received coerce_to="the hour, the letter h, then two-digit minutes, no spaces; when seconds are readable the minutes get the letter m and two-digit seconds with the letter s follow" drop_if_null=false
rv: 9h06m13s
